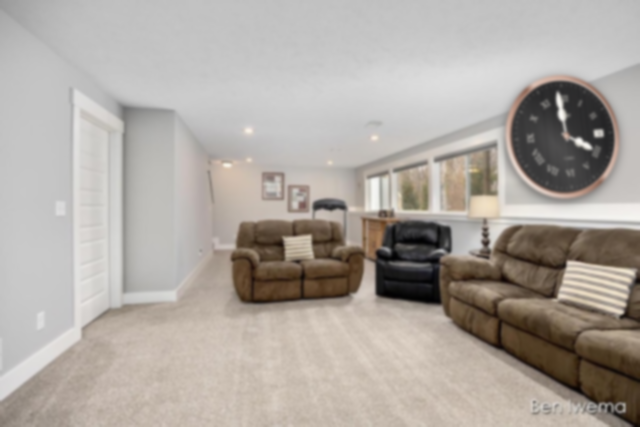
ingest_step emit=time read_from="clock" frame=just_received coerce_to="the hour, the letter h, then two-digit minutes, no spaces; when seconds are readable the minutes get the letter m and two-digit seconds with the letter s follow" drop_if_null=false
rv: 3h59
